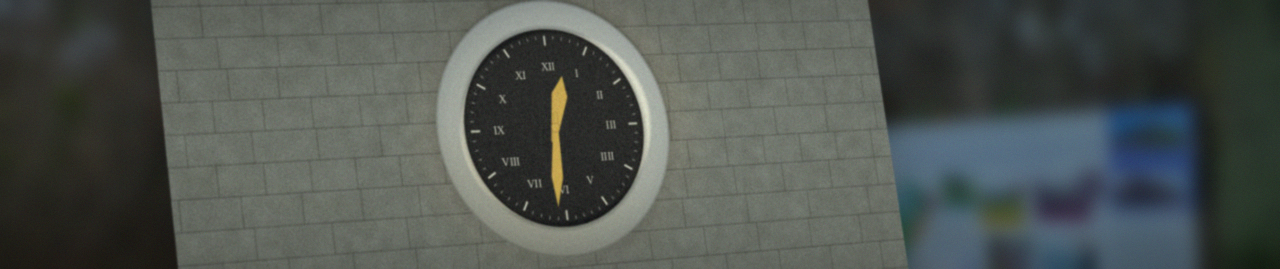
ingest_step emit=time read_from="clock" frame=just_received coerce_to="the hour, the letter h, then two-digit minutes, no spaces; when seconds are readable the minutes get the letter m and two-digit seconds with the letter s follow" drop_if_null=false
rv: 12h31
